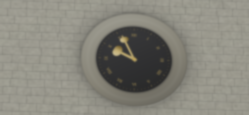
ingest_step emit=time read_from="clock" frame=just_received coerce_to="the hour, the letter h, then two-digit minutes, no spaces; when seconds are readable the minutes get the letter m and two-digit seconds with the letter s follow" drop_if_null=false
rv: 9h56
